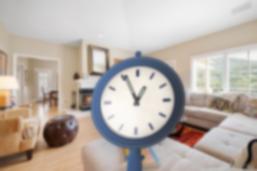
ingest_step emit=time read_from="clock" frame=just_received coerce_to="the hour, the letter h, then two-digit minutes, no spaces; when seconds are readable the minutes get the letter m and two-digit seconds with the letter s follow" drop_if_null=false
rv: 12h56
